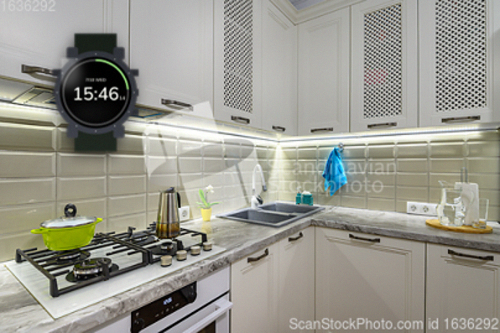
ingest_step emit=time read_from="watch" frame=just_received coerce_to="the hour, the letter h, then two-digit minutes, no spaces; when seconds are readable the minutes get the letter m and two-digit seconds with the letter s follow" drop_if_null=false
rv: 15h46
